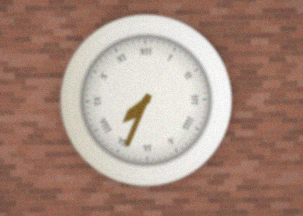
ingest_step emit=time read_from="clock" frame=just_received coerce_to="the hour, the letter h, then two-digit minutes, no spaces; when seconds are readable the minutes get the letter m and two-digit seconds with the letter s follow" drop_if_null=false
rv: 7h34
